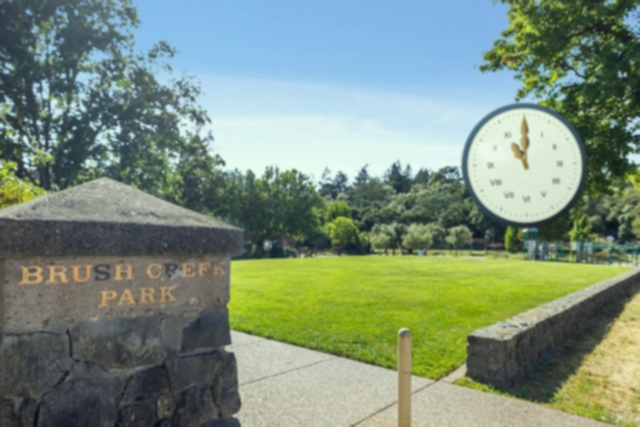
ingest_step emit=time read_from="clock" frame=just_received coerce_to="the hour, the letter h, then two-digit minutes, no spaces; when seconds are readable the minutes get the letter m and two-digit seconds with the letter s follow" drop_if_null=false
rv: 11h00
